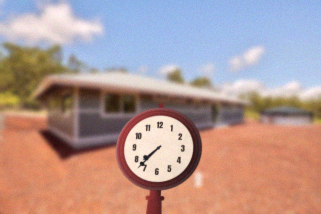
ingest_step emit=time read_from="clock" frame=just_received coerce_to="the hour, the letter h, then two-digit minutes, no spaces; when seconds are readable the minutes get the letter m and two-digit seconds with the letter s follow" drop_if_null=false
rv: 7h37
